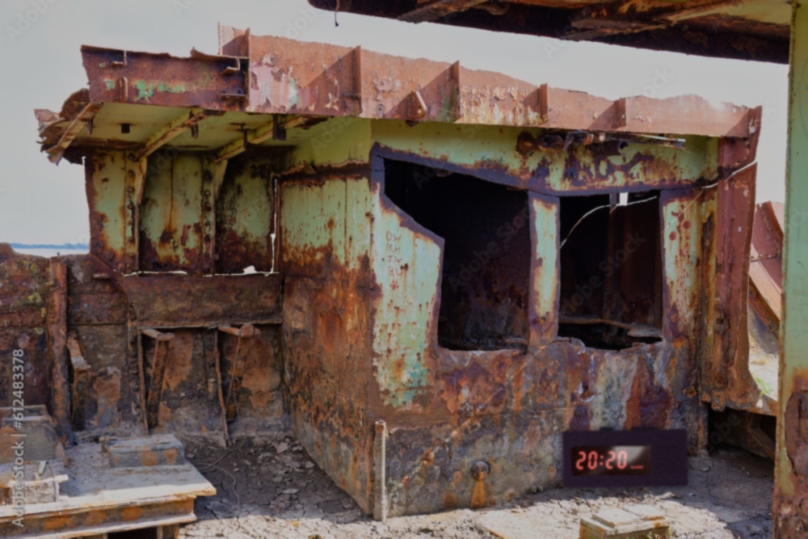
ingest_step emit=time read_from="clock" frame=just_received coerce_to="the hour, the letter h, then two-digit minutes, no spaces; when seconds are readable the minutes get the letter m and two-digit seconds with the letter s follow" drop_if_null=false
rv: 20h20
